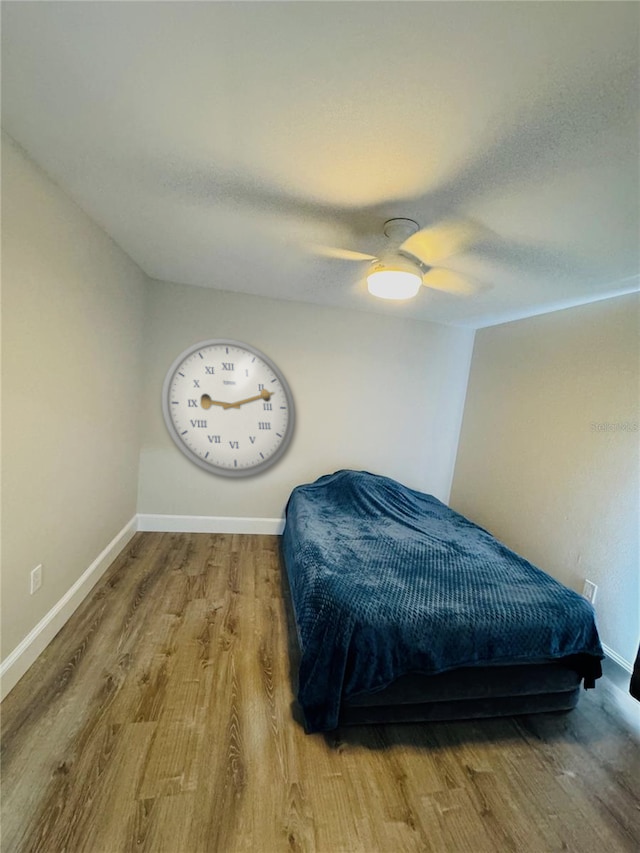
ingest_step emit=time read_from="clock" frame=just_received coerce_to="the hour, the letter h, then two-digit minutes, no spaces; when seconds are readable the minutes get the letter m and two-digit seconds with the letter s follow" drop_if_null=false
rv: 9h12
